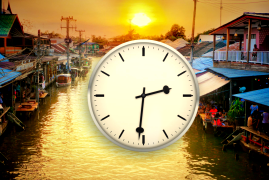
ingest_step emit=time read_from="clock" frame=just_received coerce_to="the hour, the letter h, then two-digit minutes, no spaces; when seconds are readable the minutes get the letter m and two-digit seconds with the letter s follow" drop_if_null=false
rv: 2h31
